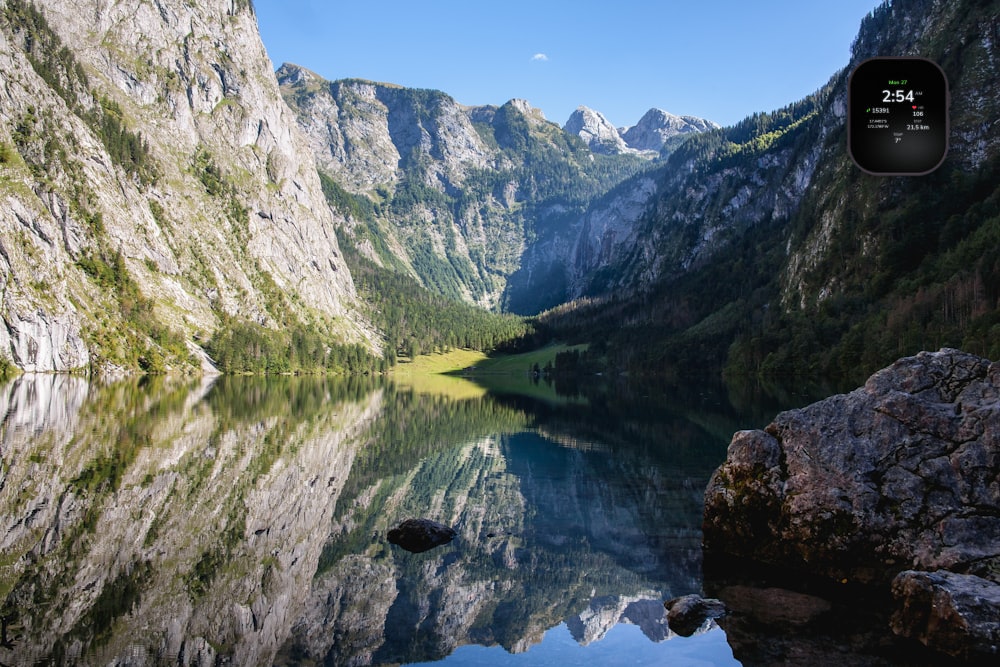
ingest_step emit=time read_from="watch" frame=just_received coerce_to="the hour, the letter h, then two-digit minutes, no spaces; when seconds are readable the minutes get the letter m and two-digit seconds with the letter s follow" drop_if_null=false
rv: 2h54
